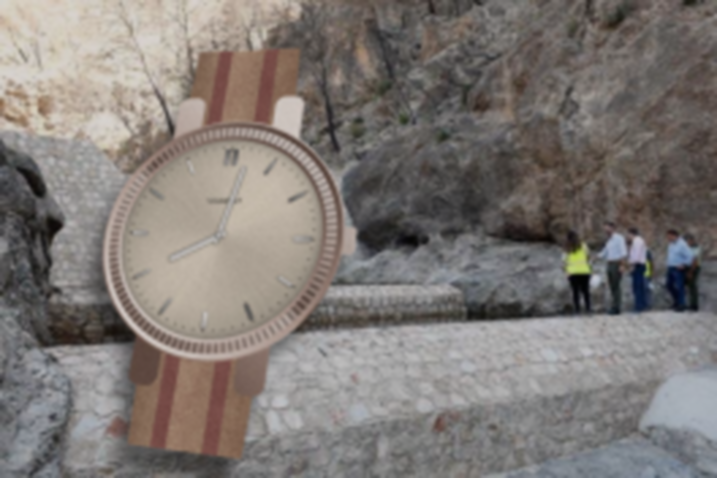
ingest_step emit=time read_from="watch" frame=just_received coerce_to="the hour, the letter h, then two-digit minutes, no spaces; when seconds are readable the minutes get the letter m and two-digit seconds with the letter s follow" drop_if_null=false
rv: 8h02
